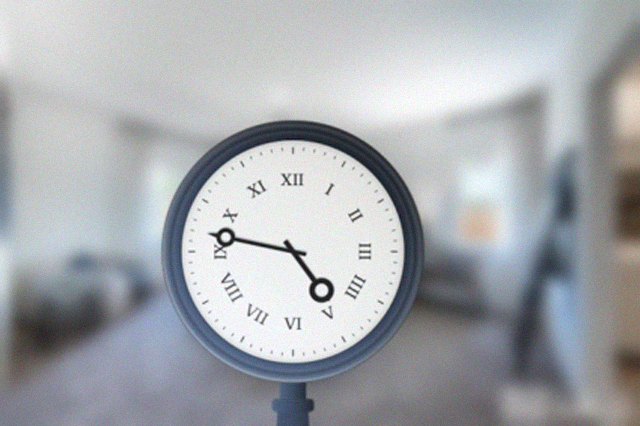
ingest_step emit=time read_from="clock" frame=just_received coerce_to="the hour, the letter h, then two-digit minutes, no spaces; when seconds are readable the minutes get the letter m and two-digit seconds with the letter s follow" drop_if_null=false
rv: 4h47
